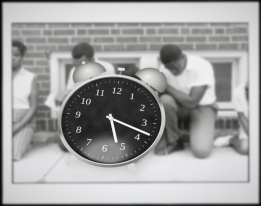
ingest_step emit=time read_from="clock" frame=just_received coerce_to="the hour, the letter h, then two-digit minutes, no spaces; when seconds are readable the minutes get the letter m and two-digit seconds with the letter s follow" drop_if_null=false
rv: 5h18
